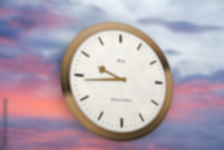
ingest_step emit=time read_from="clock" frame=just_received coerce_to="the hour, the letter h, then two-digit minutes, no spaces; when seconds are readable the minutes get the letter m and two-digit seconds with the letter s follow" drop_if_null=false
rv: 9h44
